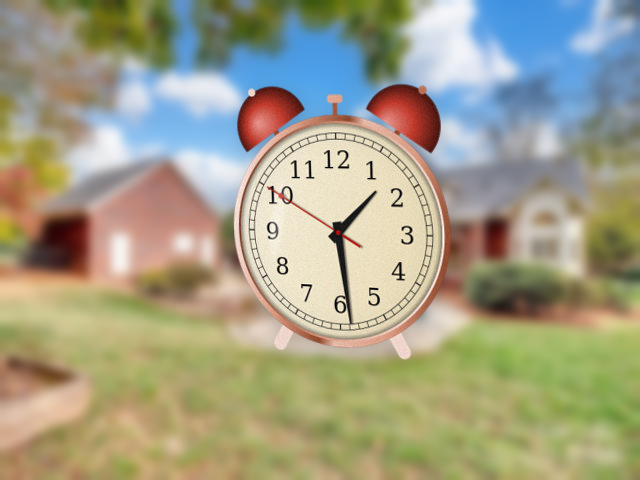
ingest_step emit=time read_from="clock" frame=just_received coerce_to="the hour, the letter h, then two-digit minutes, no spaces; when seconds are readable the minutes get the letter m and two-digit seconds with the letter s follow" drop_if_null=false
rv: 1h28m50s
